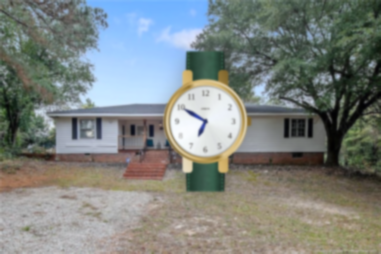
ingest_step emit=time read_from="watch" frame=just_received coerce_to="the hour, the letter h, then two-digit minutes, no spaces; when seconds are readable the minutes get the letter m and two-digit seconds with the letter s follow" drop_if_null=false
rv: 6h50
